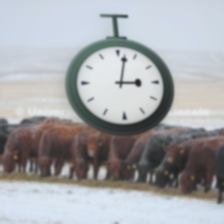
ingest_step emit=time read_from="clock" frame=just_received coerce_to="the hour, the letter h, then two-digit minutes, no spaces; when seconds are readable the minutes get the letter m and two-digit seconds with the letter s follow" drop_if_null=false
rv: 3h02
